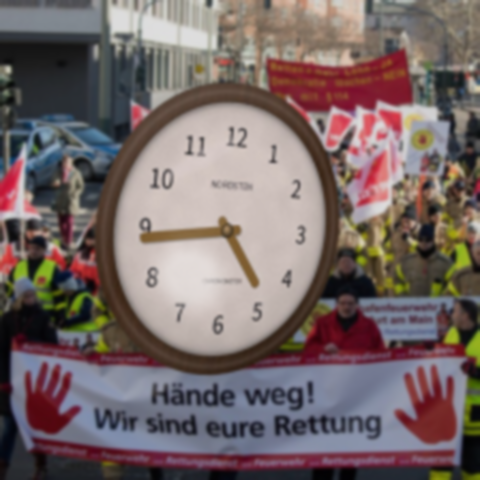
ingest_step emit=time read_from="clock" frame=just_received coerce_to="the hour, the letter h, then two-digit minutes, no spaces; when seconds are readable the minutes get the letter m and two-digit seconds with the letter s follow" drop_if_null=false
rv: 4h44
